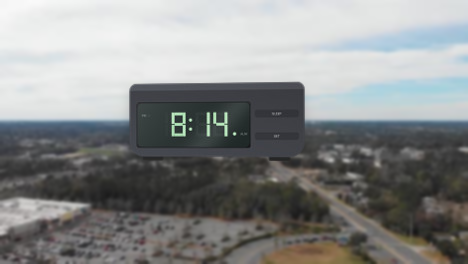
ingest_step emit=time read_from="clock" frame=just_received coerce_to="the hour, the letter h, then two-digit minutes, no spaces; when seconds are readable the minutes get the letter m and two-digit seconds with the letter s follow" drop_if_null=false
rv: 8h14
